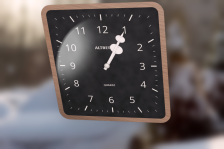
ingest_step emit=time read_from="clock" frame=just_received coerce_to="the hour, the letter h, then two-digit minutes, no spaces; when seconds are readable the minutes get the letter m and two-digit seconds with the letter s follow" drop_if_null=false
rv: 1h05
